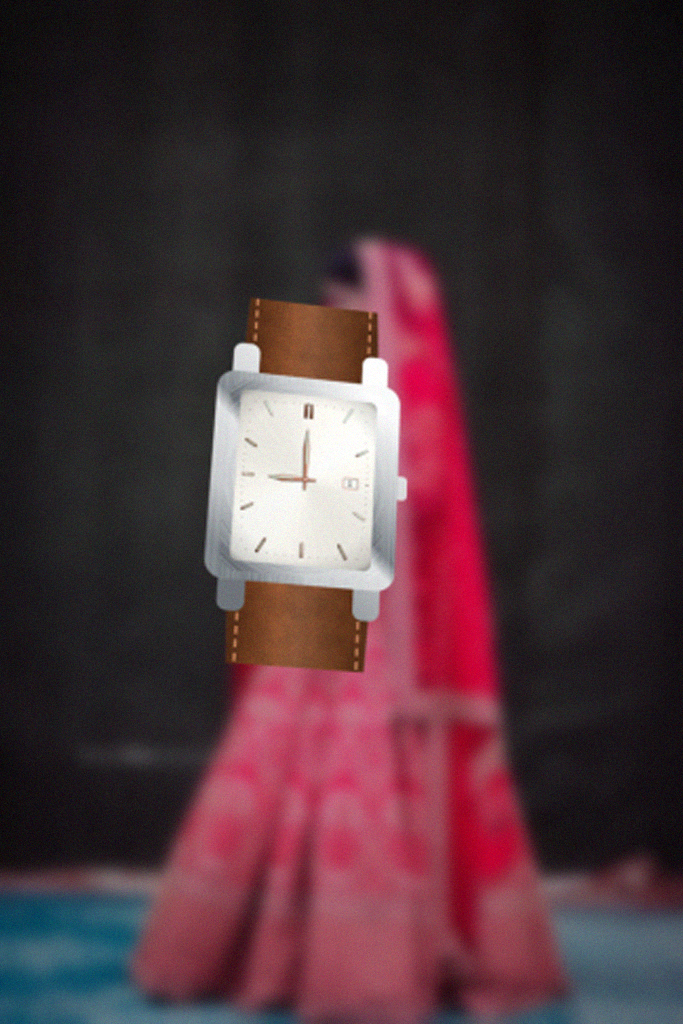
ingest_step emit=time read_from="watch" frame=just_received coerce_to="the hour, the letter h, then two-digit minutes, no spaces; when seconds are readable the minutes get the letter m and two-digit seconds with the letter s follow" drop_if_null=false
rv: 9h00
